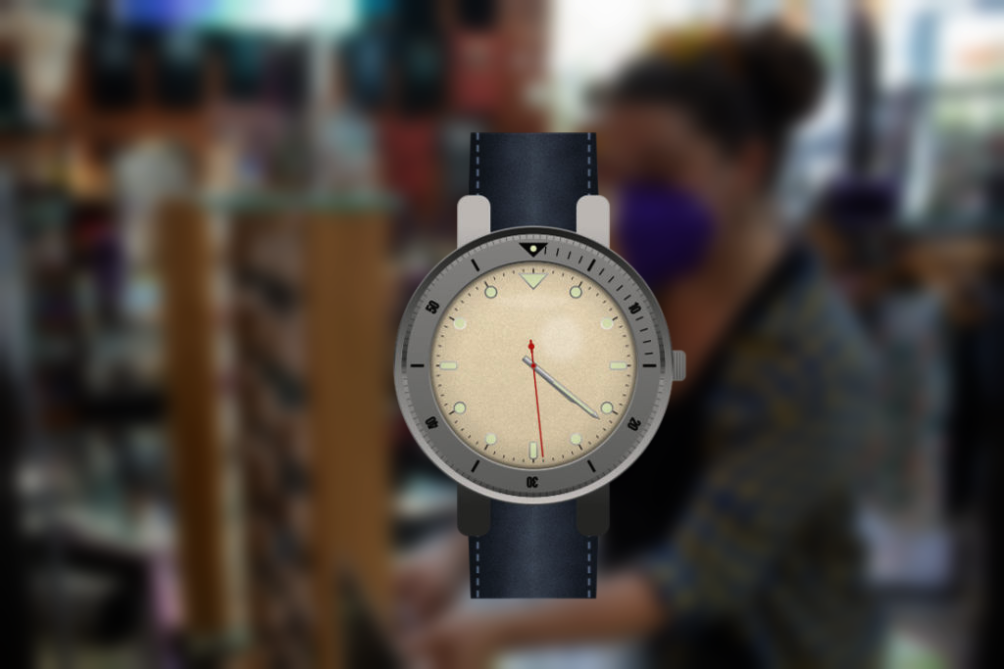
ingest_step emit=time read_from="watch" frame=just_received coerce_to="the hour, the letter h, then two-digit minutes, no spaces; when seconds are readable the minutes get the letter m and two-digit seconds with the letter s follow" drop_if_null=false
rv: 4h21m29s
